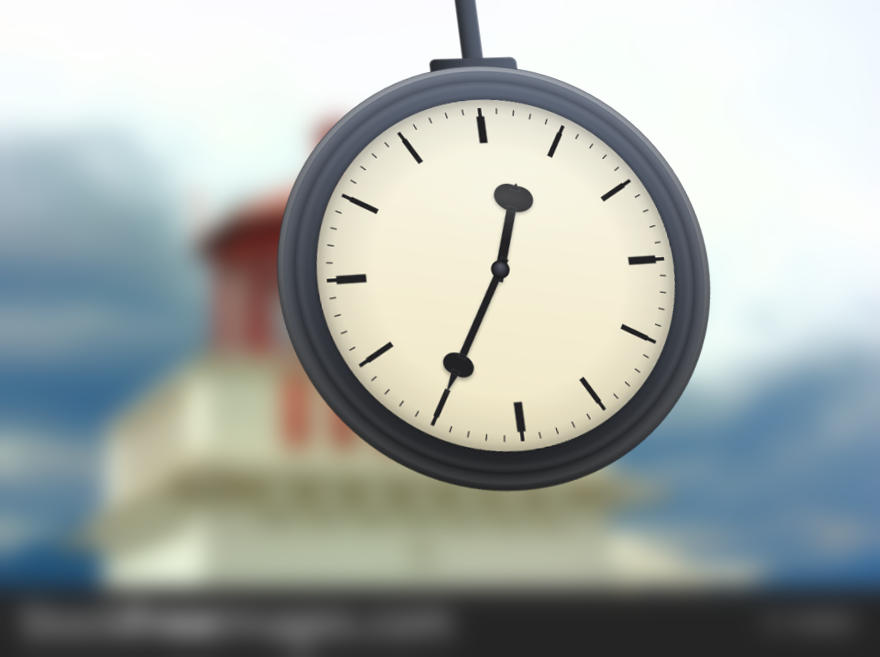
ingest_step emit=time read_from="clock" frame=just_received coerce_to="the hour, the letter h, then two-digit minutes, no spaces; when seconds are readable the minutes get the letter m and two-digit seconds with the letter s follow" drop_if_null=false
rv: 12h35
